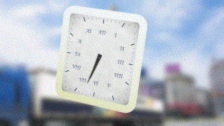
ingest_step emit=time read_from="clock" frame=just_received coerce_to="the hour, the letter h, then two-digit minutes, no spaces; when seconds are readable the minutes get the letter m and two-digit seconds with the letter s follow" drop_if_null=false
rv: 6h33
